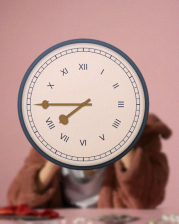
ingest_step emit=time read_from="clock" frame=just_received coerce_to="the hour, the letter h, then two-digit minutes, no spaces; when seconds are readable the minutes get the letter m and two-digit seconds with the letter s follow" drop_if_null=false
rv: 7h45
